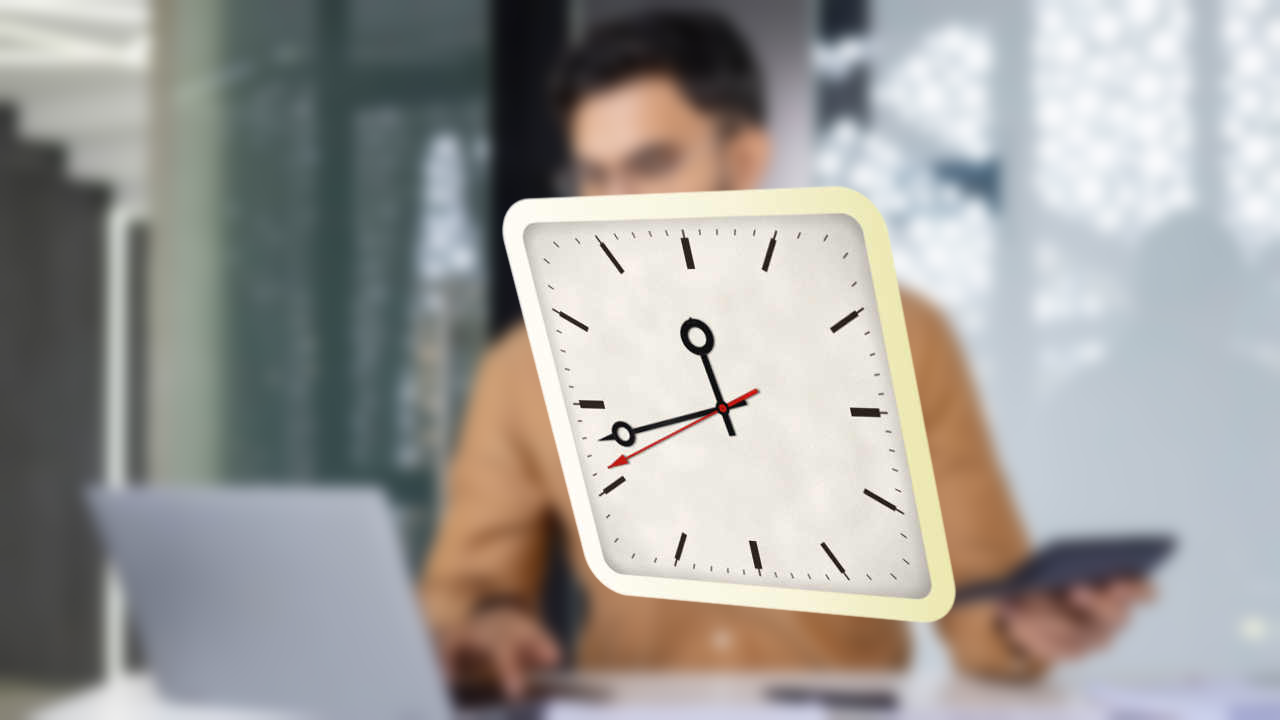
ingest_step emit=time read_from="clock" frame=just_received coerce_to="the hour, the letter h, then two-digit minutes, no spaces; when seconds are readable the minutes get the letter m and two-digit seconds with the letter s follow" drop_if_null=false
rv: 11h42m41s
